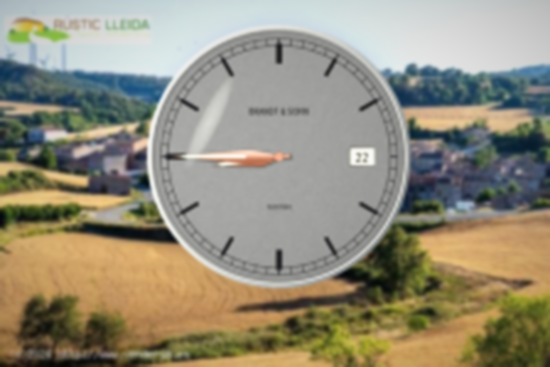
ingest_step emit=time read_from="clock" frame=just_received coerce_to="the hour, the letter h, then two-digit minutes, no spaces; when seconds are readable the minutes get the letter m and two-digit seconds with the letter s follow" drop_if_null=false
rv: 8h45
